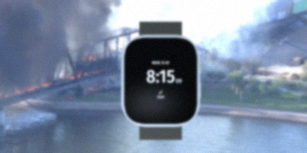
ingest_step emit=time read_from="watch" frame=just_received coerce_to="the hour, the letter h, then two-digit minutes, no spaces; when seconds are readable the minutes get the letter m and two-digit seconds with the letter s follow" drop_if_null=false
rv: 8h15
